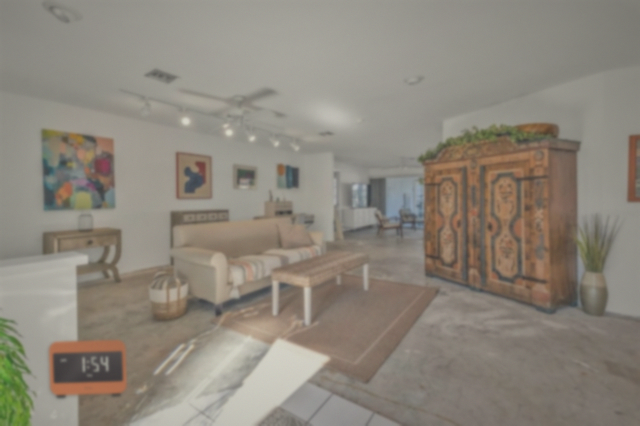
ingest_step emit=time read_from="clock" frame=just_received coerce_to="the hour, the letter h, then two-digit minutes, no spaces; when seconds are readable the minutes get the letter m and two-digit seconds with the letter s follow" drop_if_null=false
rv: 1h54
